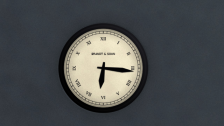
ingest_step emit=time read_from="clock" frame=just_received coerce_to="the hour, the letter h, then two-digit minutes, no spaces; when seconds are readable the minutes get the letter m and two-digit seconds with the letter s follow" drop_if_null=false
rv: 6h16
